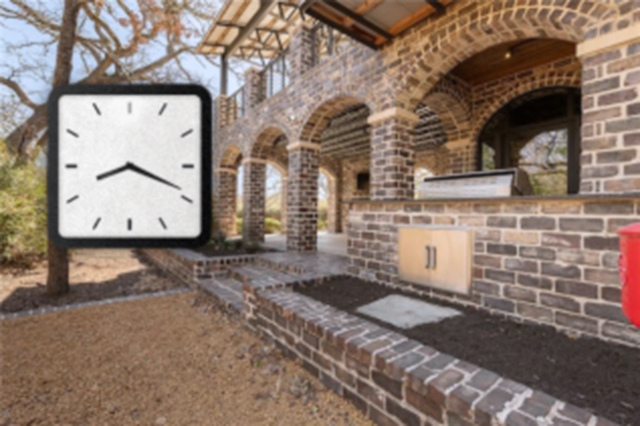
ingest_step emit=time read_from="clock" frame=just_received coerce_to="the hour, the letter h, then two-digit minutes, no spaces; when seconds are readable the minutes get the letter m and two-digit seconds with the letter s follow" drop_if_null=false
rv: 8h19
